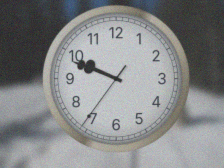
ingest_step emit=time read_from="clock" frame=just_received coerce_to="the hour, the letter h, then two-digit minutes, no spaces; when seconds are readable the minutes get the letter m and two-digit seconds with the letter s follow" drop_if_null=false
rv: 9h48m36s
